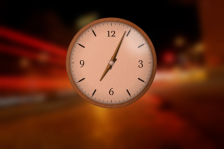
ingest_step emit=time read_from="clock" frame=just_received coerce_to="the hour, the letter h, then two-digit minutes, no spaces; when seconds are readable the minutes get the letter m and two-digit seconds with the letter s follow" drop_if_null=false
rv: 7h04
